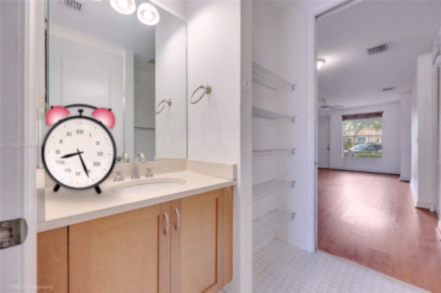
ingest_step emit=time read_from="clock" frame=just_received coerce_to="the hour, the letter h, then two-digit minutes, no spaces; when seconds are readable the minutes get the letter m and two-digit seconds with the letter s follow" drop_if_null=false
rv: 8h26
